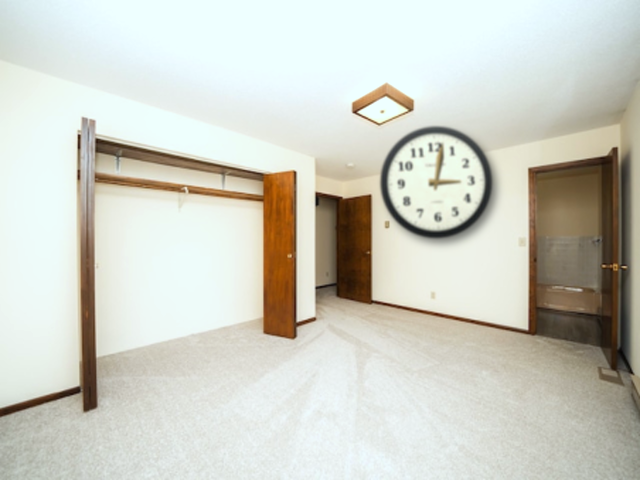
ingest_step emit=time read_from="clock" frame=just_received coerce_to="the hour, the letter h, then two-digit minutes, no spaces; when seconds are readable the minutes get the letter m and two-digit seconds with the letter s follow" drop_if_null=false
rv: 3h02
